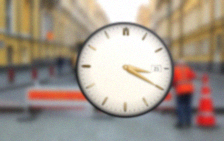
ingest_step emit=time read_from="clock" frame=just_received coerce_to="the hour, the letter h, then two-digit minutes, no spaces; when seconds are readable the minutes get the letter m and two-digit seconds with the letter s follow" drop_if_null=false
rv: 3h20
